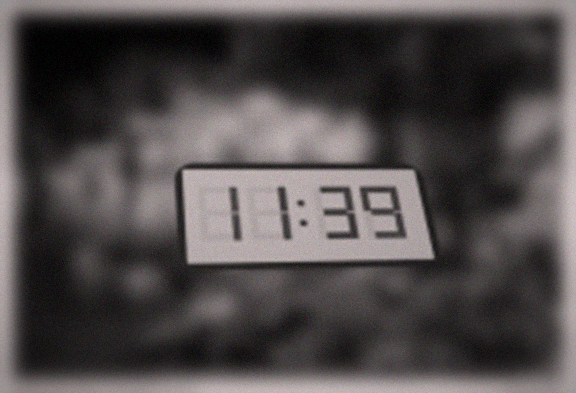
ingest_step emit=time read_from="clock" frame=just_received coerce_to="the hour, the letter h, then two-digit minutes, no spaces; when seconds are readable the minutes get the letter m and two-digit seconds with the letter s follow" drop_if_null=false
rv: 11h39
